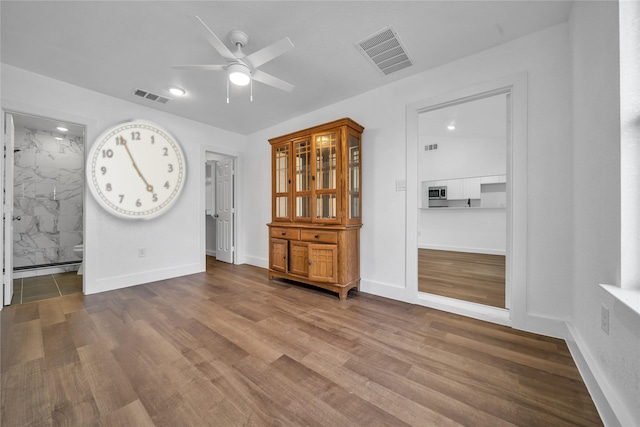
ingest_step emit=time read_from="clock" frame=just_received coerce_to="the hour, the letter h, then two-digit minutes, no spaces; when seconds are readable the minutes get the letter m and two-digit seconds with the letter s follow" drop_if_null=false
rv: 4h56
